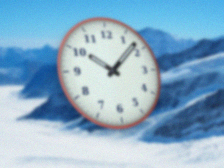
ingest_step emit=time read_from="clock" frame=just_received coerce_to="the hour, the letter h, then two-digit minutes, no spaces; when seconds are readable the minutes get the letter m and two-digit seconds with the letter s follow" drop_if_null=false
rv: 10h08
